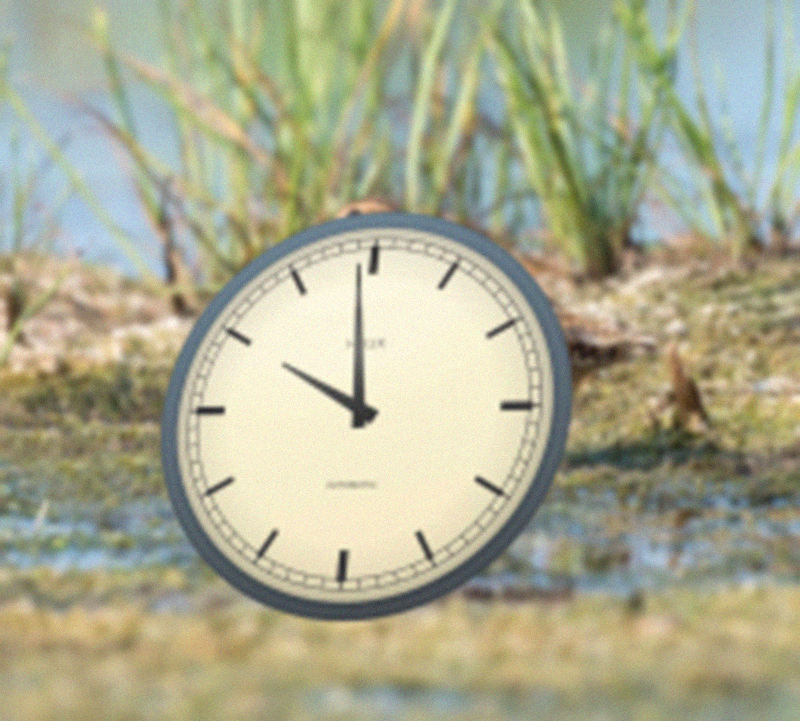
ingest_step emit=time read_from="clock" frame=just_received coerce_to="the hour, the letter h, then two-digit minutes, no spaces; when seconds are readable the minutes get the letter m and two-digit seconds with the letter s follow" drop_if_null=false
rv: 9h59
